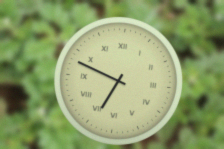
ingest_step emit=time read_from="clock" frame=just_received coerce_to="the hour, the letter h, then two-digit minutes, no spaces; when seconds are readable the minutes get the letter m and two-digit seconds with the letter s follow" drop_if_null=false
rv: 6h48
